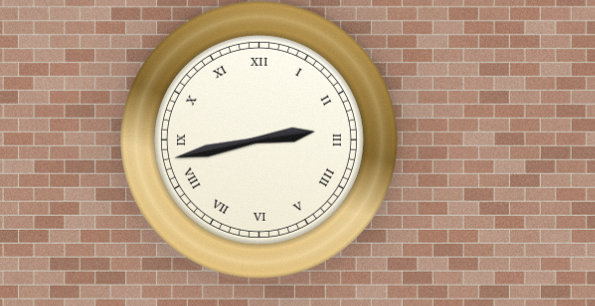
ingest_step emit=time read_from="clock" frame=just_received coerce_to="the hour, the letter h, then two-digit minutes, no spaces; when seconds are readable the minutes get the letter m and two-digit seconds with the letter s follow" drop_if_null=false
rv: 2h43
